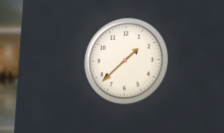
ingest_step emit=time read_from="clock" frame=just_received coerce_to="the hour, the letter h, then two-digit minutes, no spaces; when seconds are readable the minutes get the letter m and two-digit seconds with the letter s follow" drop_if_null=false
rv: 1h38
